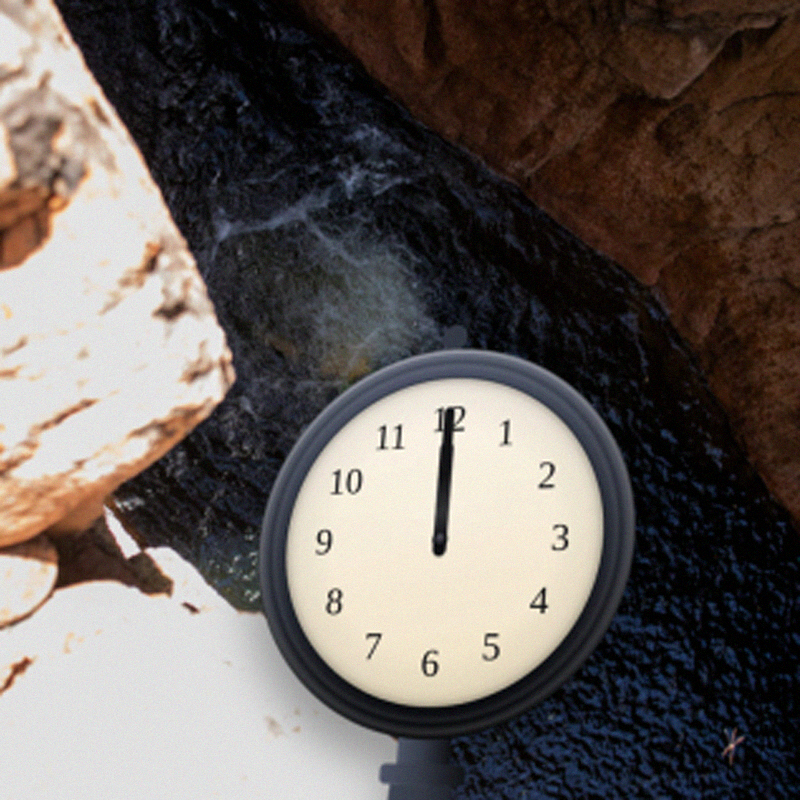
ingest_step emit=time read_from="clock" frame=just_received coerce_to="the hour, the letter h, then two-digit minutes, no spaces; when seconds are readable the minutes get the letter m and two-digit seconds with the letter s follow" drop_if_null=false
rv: 12h00
